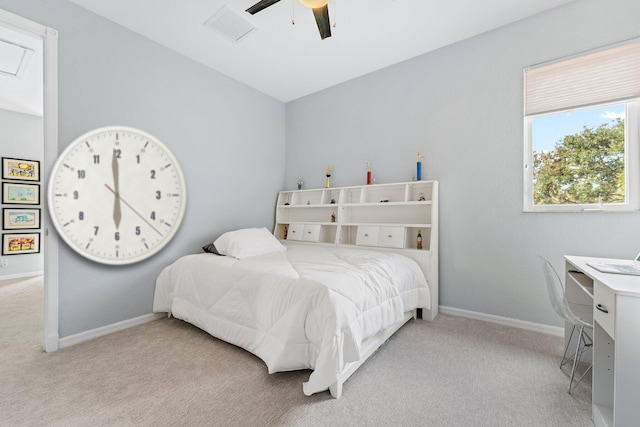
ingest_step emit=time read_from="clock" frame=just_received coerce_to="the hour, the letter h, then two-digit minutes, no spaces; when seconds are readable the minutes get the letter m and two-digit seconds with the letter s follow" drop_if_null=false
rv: 5h59m22s
